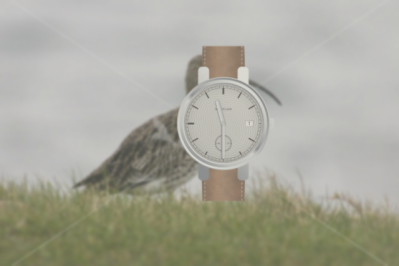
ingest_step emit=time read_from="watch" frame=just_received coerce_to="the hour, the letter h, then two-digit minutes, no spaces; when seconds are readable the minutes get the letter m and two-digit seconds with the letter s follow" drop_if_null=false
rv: 11h30
